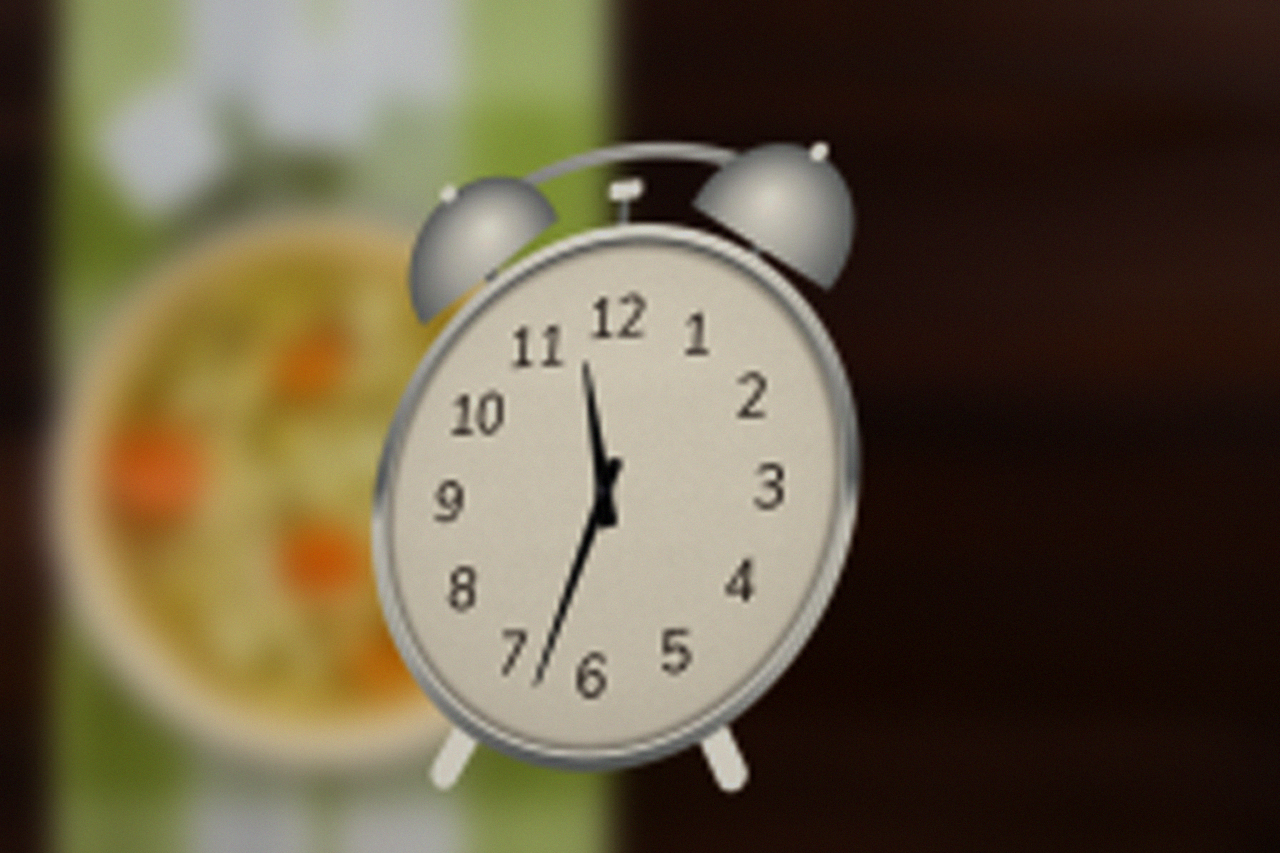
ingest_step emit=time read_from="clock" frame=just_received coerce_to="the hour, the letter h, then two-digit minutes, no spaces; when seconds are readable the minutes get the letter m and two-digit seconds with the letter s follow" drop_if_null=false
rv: 11h33
